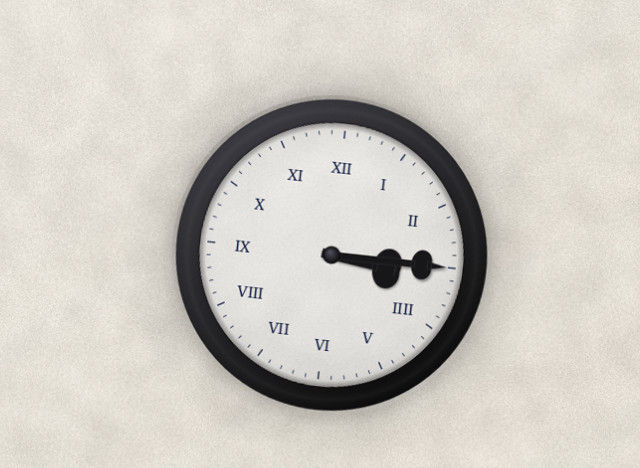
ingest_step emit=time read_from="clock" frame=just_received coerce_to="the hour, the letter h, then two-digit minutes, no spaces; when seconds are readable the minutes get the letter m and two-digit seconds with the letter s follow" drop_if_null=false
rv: 3h15
